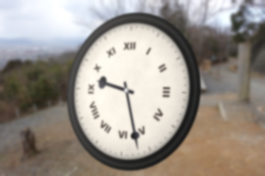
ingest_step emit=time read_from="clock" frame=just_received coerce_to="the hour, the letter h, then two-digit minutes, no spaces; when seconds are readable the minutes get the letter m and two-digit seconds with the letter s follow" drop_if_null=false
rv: 9h27
